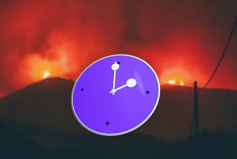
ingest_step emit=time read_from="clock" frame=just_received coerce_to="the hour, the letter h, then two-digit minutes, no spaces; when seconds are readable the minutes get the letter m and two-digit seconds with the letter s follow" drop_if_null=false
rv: 1h59
